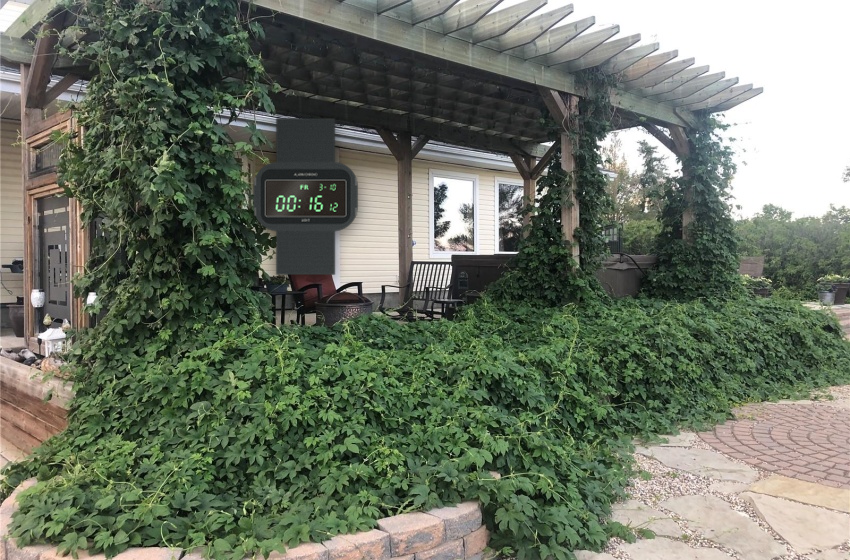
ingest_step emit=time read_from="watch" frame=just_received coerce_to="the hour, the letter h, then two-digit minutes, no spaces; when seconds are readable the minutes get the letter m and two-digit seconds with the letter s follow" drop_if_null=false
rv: 0h16m12s
